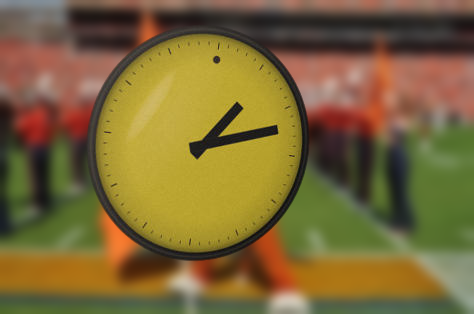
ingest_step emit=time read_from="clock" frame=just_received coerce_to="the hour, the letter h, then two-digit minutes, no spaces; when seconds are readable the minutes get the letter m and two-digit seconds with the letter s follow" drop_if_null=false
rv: 1h12
